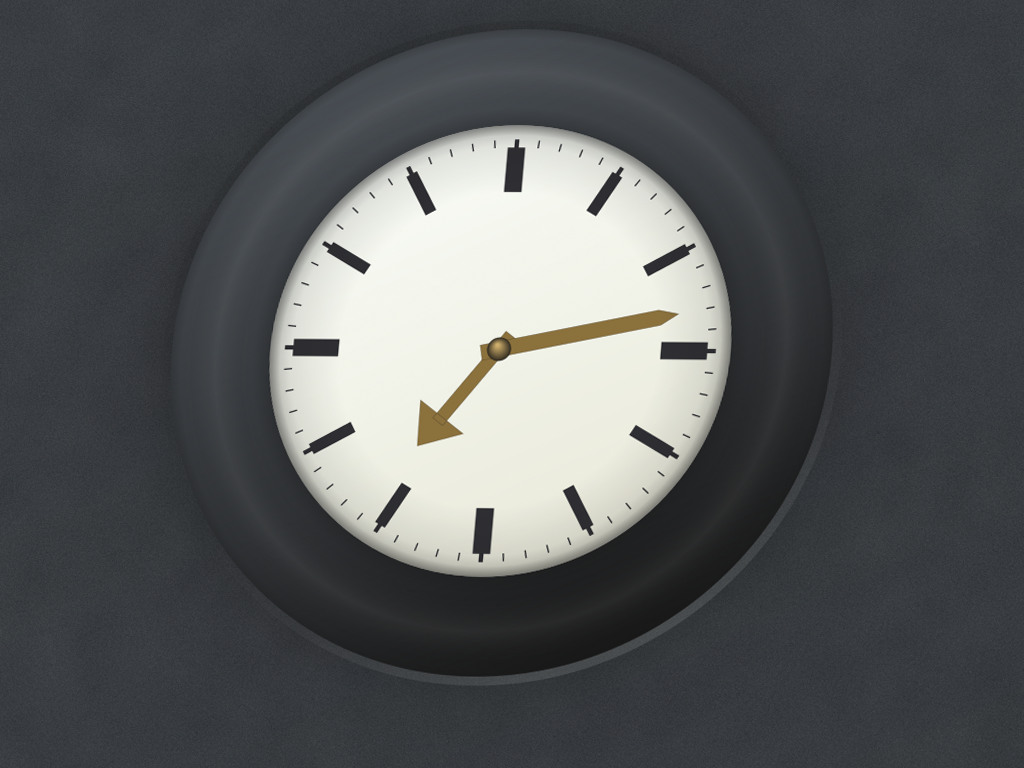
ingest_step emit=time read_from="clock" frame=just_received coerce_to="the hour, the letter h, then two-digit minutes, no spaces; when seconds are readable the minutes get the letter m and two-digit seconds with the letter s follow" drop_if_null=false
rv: 7h13
